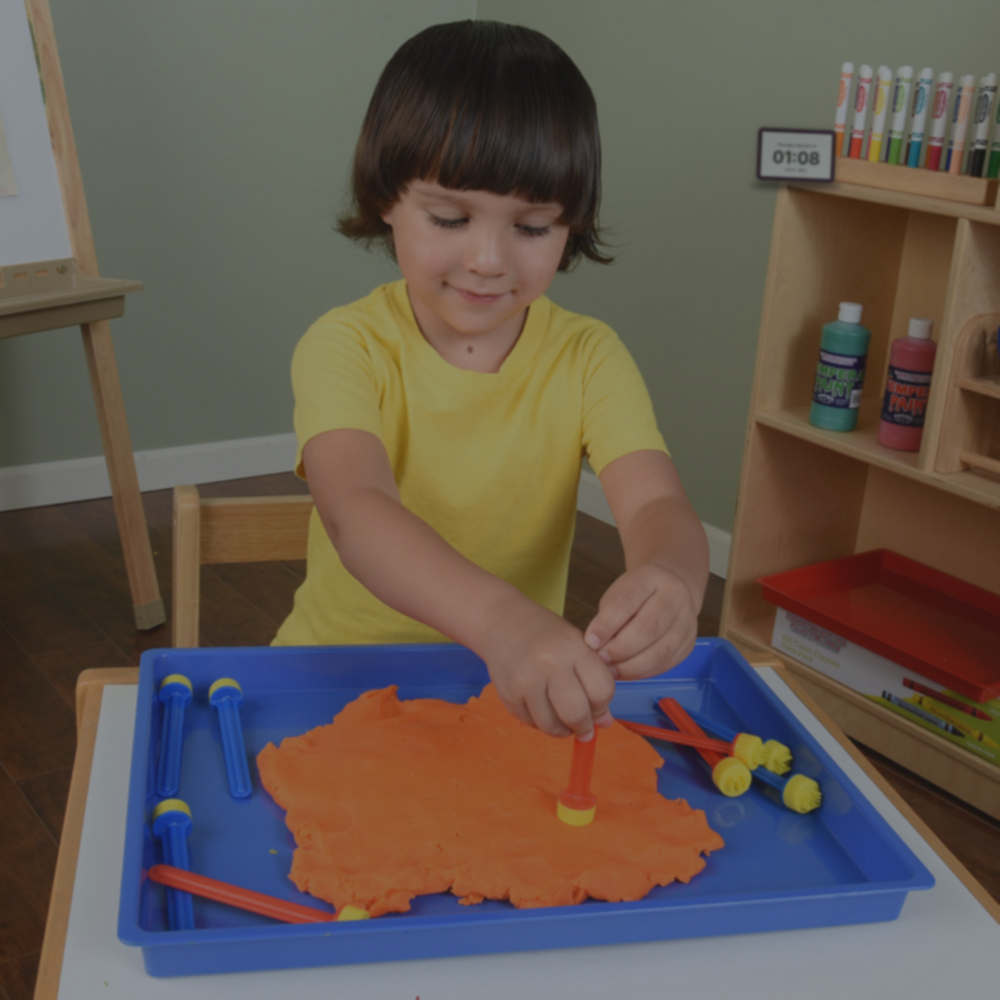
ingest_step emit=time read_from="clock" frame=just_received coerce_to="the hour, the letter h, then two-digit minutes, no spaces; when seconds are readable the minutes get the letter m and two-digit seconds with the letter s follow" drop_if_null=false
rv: 1h08
